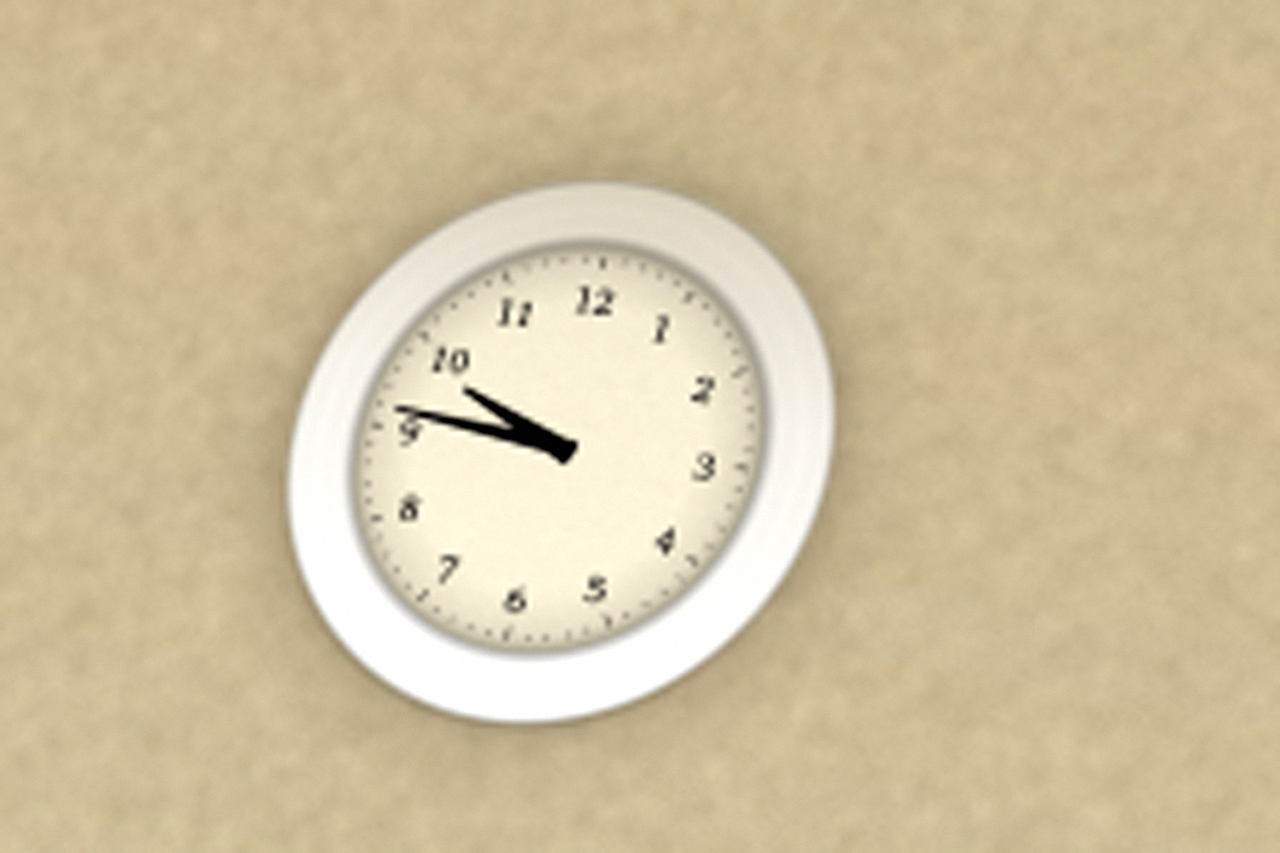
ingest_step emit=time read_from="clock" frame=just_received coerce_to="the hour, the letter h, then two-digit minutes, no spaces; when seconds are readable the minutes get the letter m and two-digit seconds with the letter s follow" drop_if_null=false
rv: 9h46
